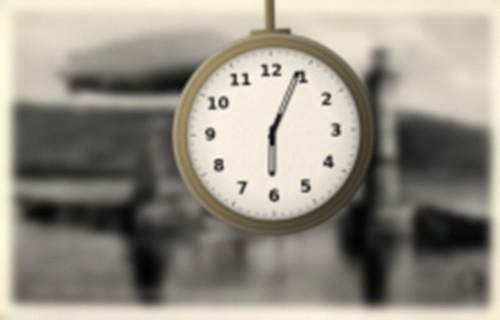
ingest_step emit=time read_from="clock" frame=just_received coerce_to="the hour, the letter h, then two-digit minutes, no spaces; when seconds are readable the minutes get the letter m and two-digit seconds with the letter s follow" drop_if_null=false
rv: 6h04
